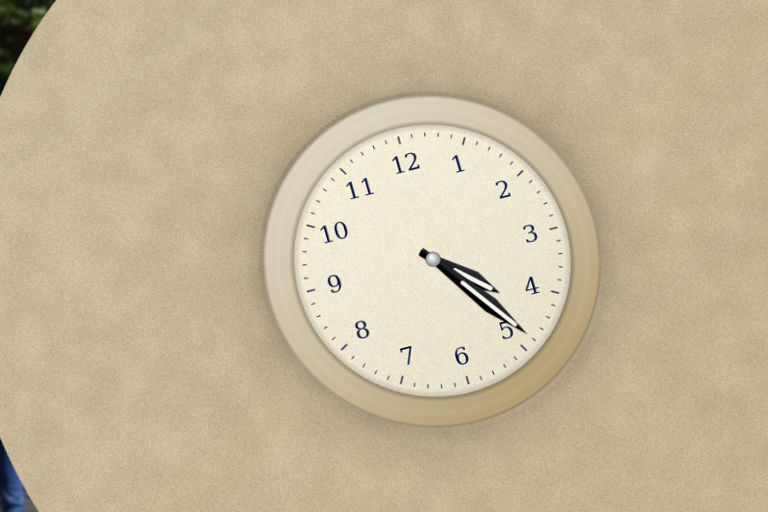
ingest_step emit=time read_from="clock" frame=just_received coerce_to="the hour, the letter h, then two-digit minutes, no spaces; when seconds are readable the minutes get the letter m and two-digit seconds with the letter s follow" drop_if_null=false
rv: 4h24
